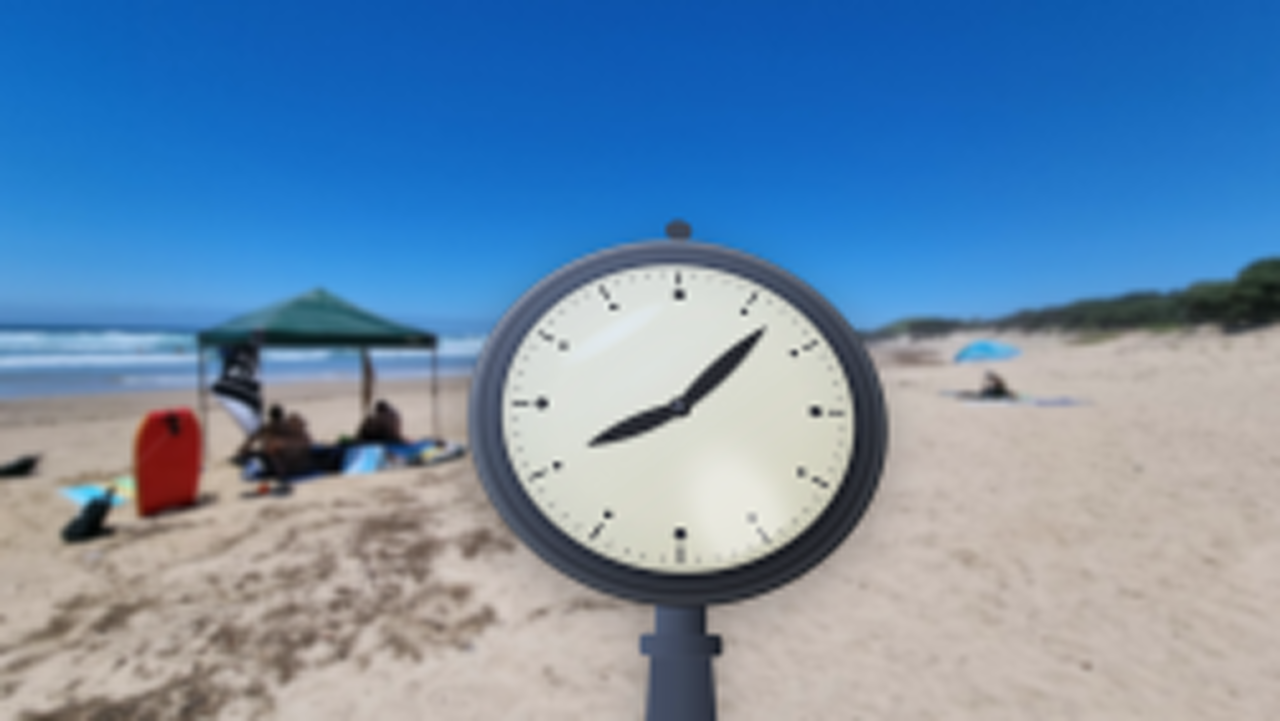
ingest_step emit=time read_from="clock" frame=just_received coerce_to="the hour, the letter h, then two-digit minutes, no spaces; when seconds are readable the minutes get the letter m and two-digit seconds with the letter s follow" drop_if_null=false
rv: 8h07
